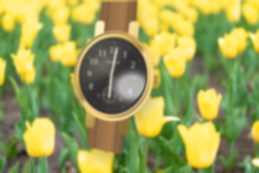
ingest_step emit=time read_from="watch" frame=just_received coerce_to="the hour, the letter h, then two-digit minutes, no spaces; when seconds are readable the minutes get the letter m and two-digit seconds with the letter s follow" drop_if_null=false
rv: 6h01
